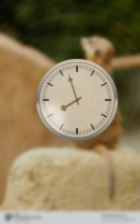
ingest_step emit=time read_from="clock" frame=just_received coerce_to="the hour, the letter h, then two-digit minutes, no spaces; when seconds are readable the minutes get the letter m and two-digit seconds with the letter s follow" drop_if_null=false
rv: 7h57
